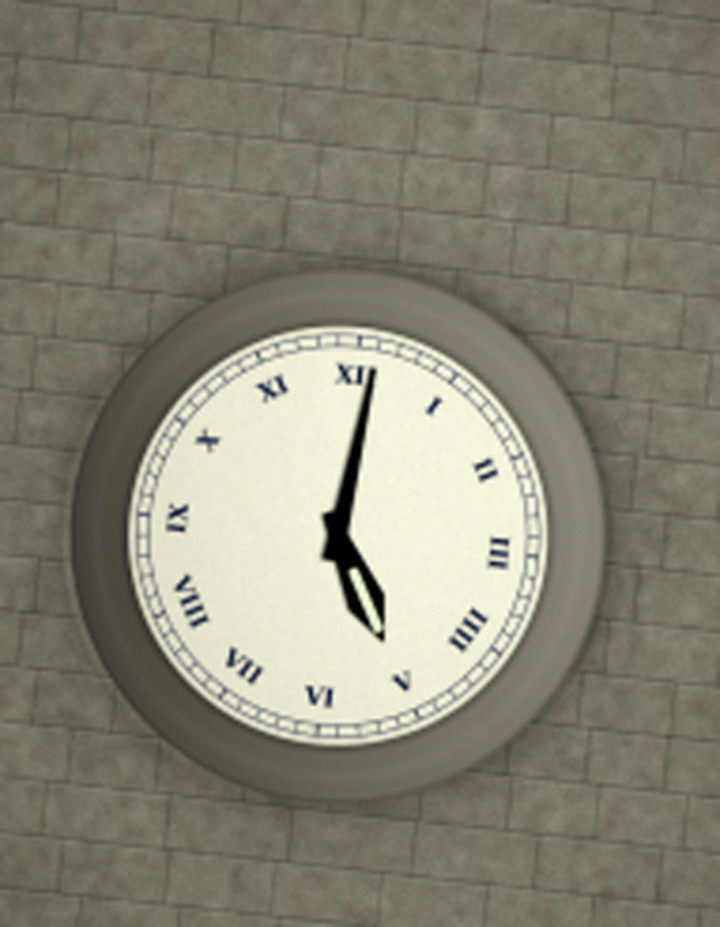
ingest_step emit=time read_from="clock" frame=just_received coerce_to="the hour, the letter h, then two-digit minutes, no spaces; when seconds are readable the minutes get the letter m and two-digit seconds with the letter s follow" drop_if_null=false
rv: 5h01
